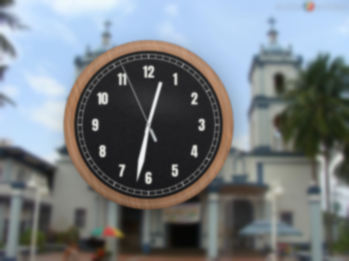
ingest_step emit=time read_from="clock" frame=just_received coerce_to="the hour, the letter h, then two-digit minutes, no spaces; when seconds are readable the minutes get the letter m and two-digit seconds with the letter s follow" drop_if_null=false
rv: 12h31m56s
